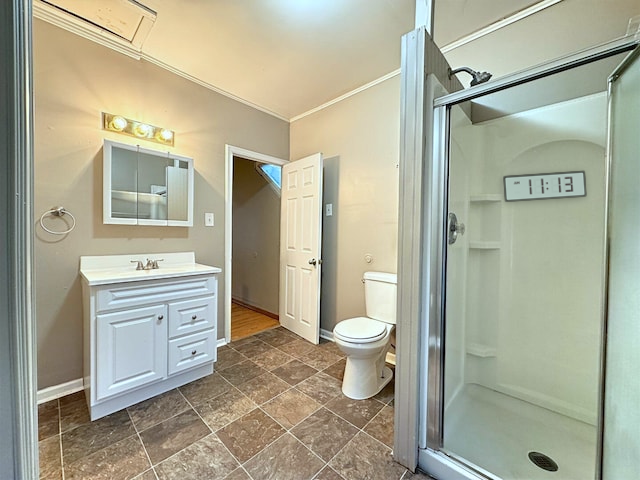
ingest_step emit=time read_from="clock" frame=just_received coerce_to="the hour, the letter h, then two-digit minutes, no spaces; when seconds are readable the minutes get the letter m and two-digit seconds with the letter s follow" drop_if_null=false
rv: 11h13
